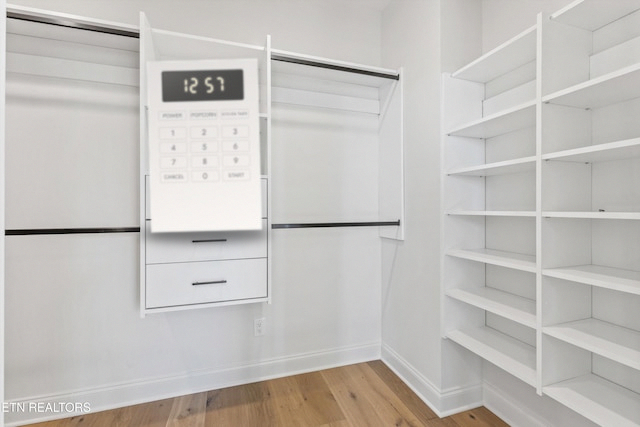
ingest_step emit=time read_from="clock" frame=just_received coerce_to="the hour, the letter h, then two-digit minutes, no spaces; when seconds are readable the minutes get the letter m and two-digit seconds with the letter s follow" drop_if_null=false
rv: 12h57
